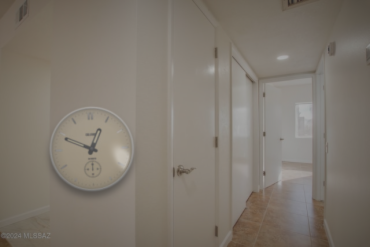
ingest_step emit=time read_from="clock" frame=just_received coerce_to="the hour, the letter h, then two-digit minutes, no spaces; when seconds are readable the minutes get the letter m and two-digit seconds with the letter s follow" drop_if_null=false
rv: 12h49
